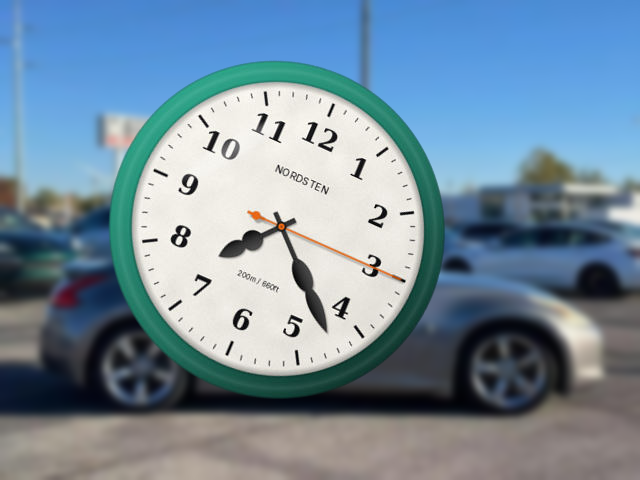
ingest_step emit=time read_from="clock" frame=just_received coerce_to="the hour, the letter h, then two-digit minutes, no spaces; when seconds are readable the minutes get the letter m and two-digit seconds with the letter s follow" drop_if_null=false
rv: 7h22m15s
